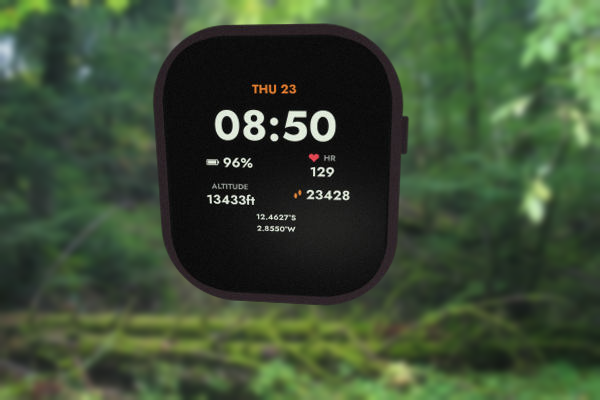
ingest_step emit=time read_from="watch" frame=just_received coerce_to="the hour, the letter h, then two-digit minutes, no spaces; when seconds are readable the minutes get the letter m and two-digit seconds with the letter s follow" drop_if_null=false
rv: 8h50
